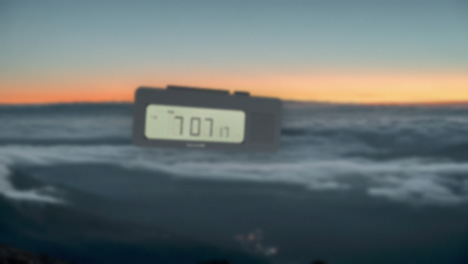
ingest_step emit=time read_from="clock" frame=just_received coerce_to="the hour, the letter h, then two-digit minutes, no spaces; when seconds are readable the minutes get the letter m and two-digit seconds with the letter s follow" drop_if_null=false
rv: 7h07
